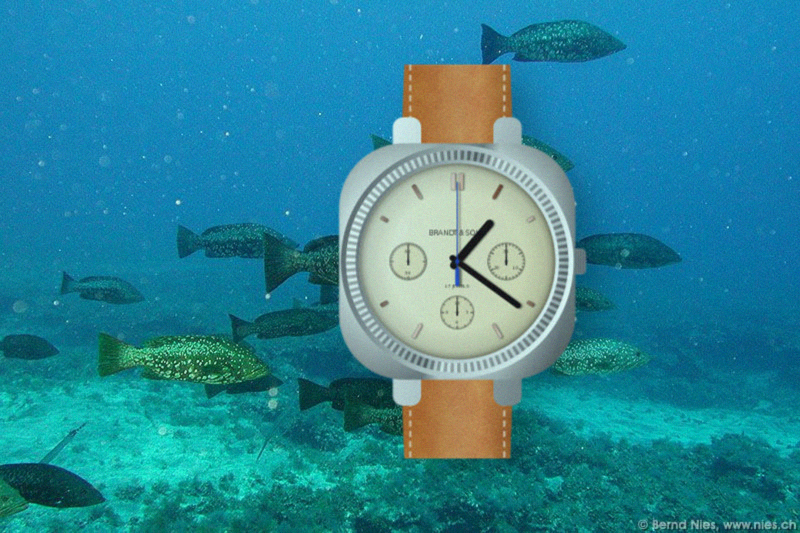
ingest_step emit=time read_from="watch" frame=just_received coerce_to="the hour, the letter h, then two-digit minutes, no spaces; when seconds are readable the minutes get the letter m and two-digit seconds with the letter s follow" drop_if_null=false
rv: 1h21
